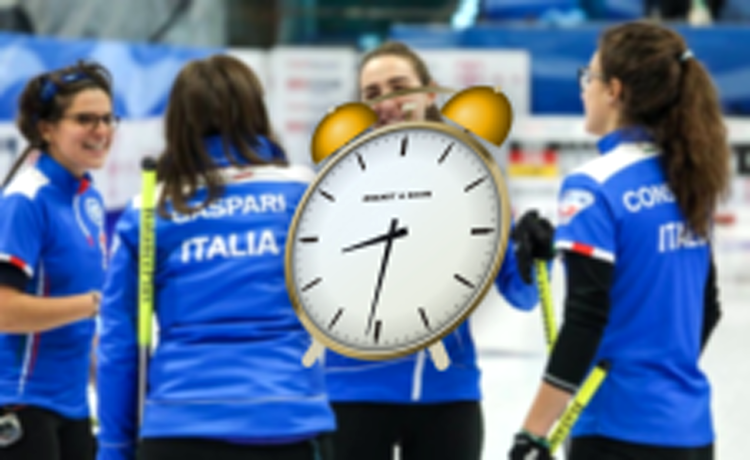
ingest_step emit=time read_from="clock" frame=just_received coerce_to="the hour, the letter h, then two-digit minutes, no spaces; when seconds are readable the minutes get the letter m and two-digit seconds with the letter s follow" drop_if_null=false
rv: 8h31
